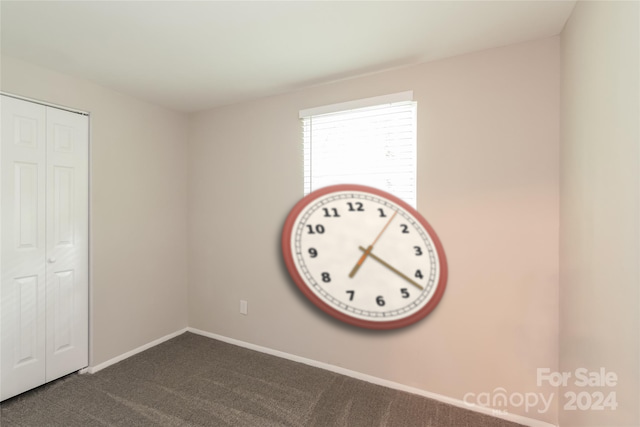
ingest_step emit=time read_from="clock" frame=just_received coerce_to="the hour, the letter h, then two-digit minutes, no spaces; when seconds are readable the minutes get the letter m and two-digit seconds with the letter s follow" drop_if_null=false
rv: 7h22m07s
